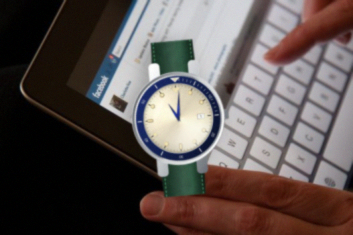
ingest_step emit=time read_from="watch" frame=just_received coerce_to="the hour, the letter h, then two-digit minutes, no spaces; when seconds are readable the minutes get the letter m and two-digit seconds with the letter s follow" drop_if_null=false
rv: 11h01
